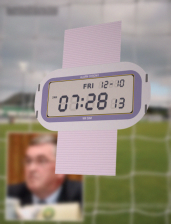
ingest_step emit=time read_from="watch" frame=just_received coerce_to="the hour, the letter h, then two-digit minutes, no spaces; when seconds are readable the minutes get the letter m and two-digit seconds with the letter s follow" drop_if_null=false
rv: 7h28m13s
